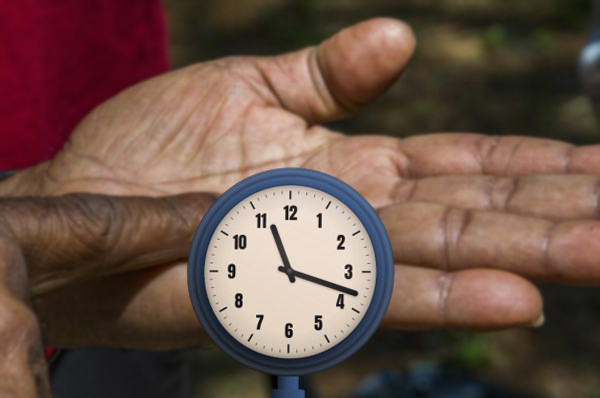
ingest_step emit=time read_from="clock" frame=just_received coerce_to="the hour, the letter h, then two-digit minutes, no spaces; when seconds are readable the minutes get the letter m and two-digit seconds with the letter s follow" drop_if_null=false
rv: 11h18
